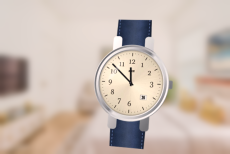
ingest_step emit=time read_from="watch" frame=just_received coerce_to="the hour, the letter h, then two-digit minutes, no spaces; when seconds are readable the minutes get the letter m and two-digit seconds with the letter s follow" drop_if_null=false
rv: 11h52
